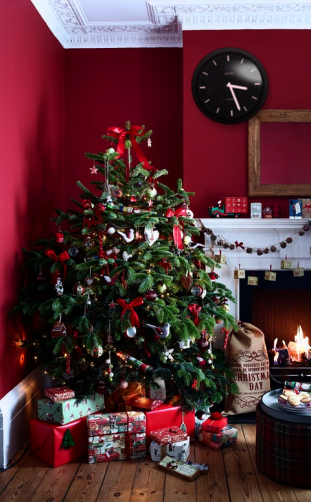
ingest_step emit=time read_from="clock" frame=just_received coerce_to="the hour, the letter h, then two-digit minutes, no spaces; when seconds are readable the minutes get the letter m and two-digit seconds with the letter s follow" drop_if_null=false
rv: 3h27
